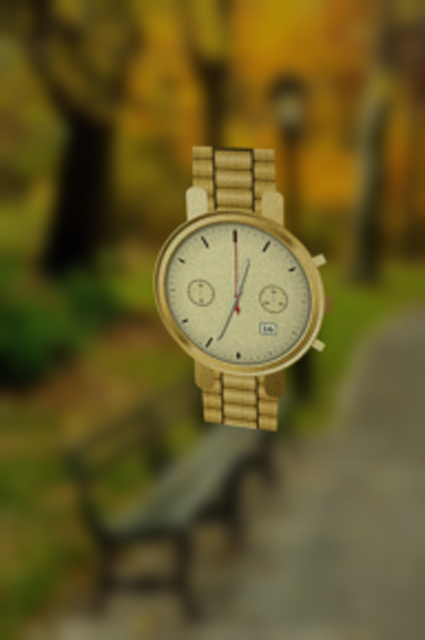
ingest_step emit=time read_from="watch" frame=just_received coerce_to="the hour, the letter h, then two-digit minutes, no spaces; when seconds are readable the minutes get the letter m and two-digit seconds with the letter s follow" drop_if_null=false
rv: 12h34
